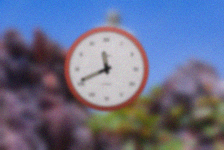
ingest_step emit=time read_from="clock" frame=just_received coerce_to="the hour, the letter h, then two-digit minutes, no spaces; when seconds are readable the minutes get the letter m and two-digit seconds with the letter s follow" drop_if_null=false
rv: 11h41
